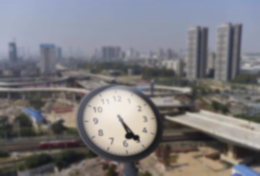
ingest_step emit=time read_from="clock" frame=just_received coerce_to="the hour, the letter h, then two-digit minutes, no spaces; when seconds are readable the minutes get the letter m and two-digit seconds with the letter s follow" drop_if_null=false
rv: 5h25
